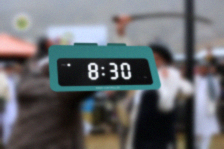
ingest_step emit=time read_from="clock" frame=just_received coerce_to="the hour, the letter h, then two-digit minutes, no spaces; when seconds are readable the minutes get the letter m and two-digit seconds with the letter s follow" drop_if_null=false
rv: 8h30
